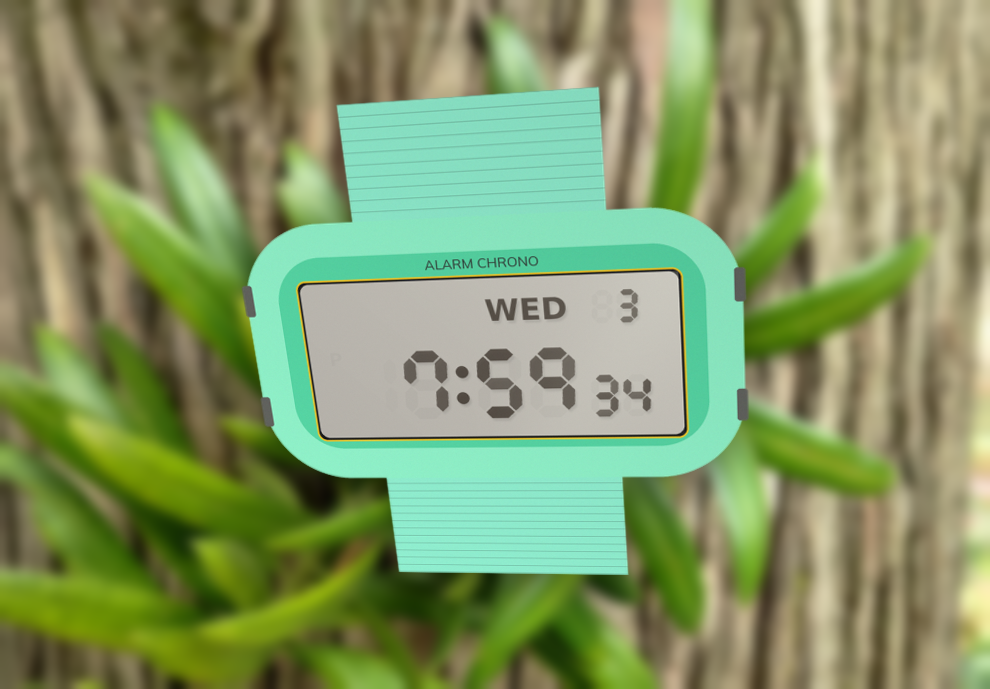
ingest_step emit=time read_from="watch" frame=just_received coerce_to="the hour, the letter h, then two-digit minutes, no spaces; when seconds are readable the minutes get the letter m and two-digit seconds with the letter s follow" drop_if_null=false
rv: 7h59m34s
